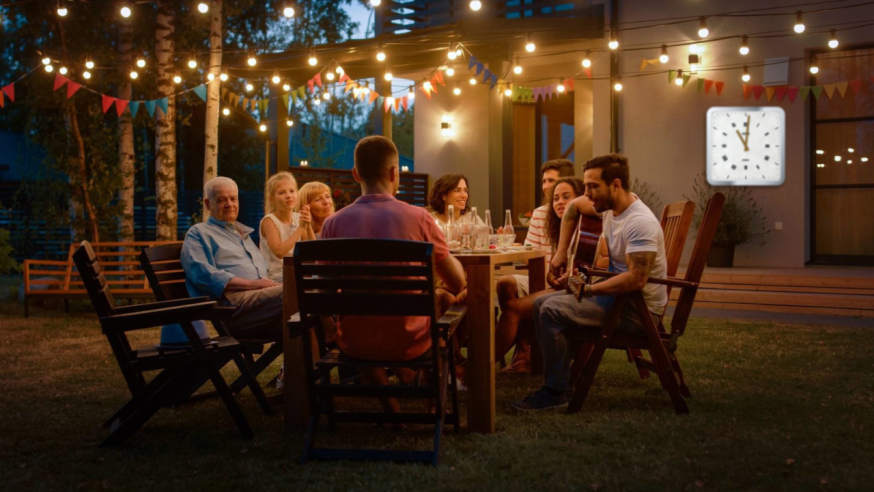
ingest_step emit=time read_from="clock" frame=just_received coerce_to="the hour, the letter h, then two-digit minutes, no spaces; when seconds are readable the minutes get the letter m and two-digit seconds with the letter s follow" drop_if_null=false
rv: 11h01
